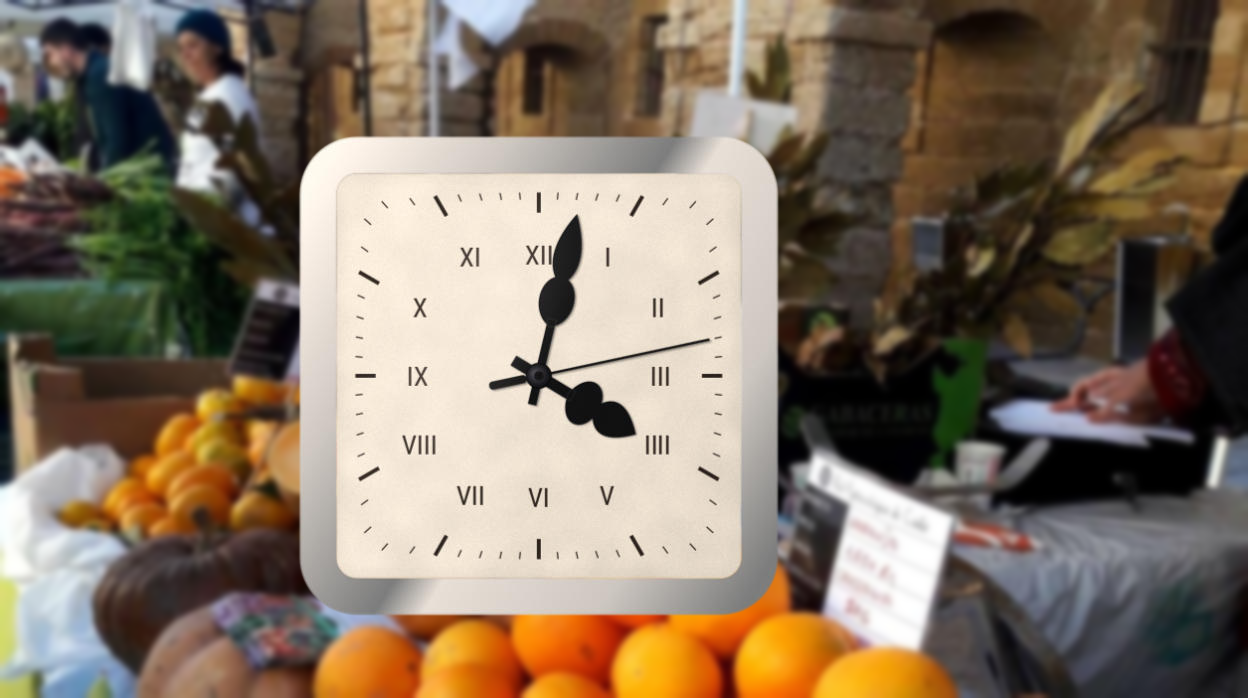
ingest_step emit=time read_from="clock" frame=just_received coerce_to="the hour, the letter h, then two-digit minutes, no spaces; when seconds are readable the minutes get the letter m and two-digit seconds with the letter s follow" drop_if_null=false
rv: 4h02m13s
